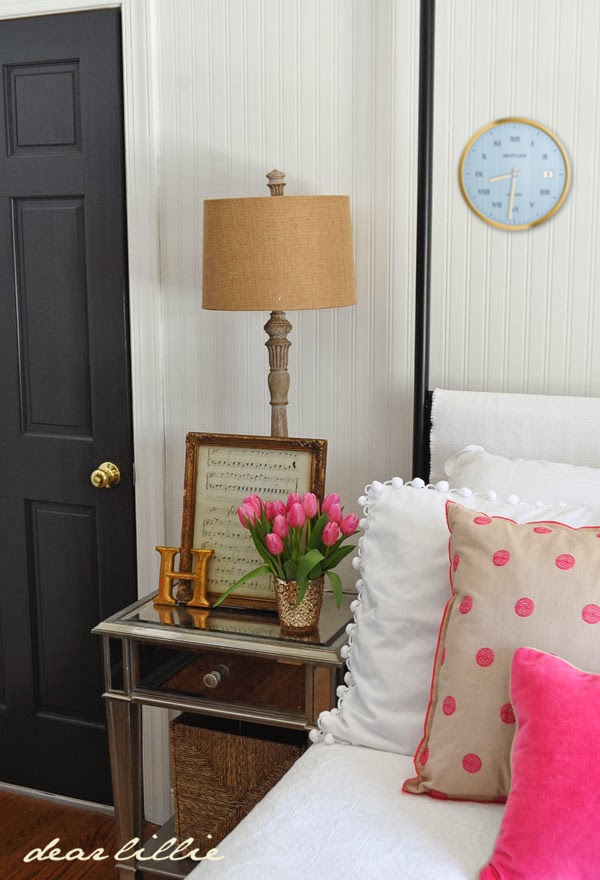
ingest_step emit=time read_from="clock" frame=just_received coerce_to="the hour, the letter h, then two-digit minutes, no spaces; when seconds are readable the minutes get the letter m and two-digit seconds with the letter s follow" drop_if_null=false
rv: 8h31
